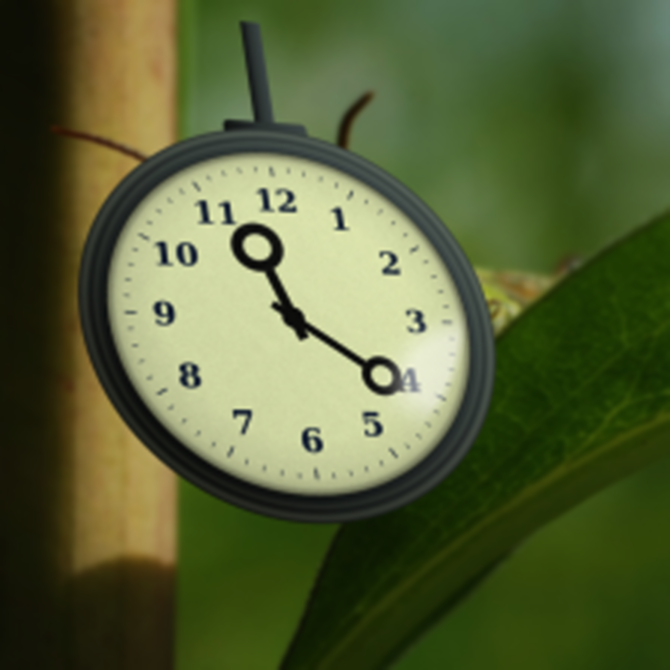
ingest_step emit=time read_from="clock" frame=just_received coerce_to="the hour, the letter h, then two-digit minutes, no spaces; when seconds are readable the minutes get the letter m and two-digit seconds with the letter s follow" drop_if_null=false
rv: 11h21
